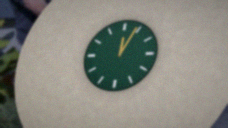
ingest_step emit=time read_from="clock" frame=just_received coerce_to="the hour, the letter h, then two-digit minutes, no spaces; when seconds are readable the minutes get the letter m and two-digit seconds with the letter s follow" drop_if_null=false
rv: 12h04
